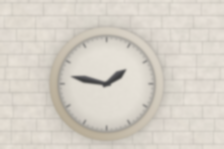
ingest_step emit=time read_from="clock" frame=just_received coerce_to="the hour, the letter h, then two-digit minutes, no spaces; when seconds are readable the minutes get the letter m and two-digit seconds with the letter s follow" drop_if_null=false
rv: 1h47
